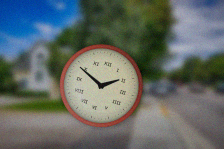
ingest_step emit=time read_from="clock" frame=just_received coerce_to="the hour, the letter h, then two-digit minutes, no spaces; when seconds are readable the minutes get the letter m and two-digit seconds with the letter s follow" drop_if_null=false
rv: 1h49
